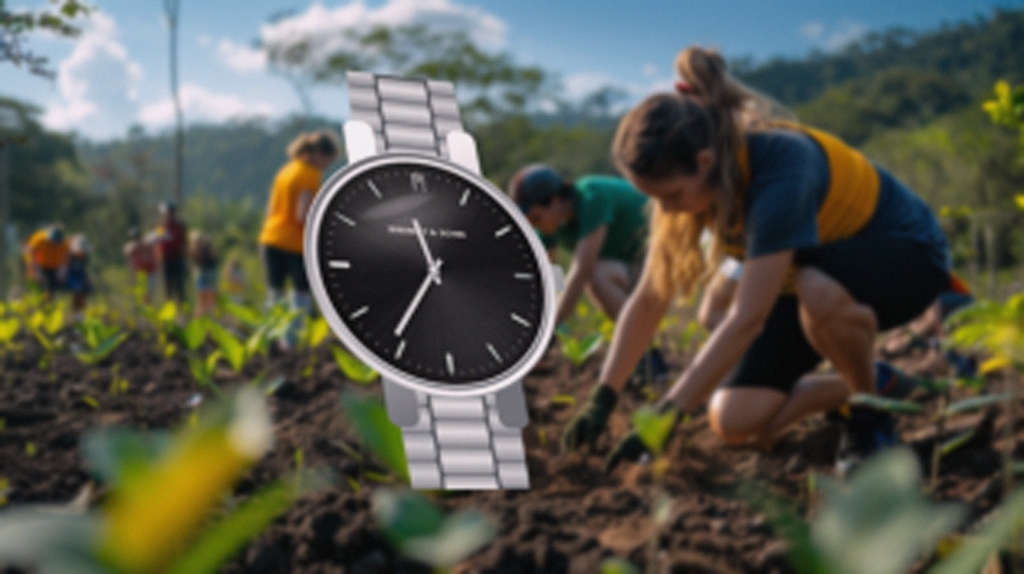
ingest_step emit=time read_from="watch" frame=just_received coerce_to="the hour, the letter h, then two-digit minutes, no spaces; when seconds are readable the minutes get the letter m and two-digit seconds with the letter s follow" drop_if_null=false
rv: 11h36
